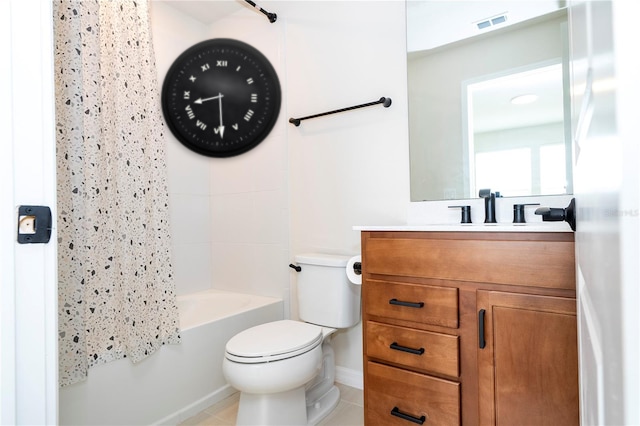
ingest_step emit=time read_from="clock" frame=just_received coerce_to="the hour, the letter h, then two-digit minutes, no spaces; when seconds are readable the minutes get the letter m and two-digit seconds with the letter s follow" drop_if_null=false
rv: 8h29
